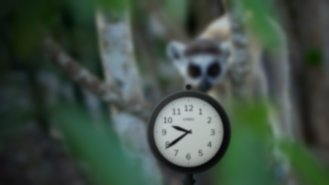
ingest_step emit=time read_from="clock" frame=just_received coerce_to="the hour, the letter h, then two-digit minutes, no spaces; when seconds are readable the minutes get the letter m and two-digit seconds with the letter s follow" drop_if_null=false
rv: 9h39
